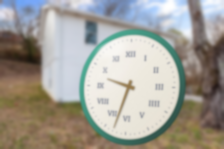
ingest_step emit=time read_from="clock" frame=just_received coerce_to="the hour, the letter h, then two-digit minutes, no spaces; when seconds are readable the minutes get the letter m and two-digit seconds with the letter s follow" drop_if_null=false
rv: 9h33
